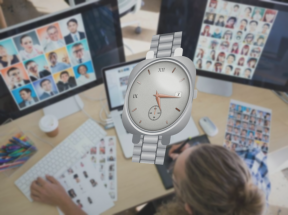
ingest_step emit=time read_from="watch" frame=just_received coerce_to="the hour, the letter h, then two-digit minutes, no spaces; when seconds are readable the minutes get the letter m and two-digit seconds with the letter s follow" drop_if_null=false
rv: 5h16
